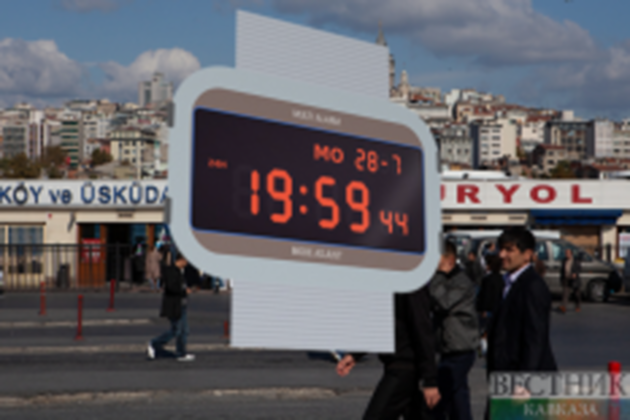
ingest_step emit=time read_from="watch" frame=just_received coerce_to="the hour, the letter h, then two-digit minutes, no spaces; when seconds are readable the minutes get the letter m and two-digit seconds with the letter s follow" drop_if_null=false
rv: 19h59m44s
